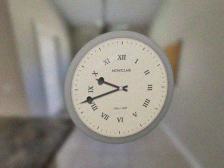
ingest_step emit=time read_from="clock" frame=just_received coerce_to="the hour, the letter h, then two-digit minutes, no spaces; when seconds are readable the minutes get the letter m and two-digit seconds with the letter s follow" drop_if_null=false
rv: 9h42
